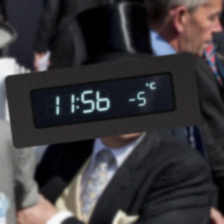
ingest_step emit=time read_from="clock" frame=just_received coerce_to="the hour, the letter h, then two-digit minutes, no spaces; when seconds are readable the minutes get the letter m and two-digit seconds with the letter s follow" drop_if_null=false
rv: 11h56
